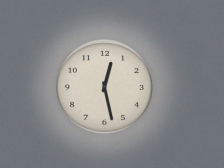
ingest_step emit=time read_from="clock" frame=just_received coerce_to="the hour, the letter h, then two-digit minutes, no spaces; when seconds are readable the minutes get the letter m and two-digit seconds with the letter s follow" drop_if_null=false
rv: 12h28
